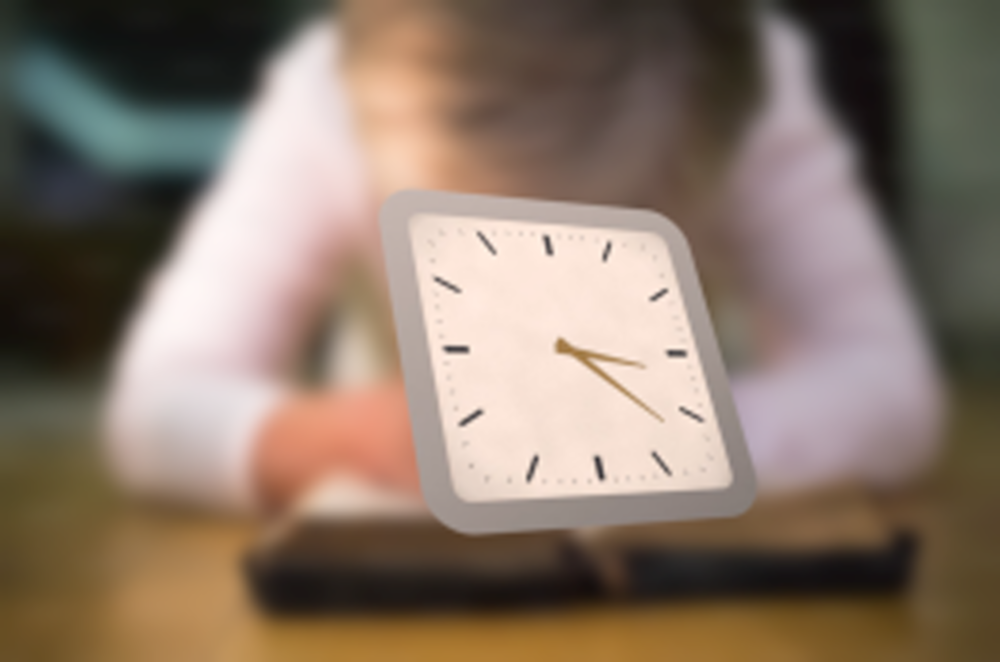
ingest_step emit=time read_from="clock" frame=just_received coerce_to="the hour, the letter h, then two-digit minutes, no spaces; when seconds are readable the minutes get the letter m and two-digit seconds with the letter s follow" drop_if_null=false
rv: 3h22
